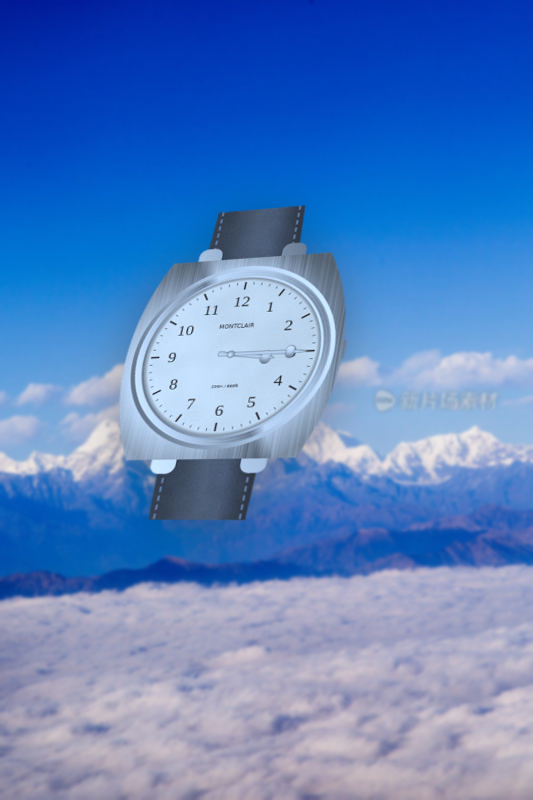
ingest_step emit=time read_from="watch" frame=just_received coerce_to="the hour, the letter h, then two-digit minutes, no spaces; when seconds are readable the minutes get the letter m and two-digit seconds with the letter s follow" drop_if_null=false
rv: 3h15
